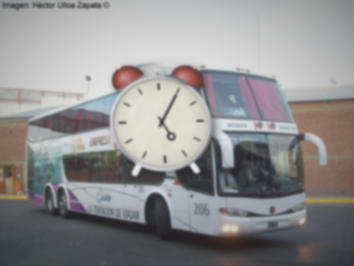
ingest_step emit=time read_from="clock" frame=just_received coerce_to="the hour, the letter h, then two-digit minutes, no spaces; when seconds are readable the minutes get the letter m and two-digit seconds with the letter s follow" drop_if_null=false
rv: 5h05
